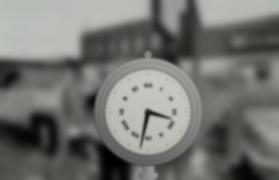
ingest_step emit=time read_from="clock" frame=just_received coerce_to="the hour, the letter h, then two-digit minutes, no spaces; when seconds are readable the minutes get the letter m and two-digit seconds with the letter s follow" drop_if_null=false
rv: 3h32
